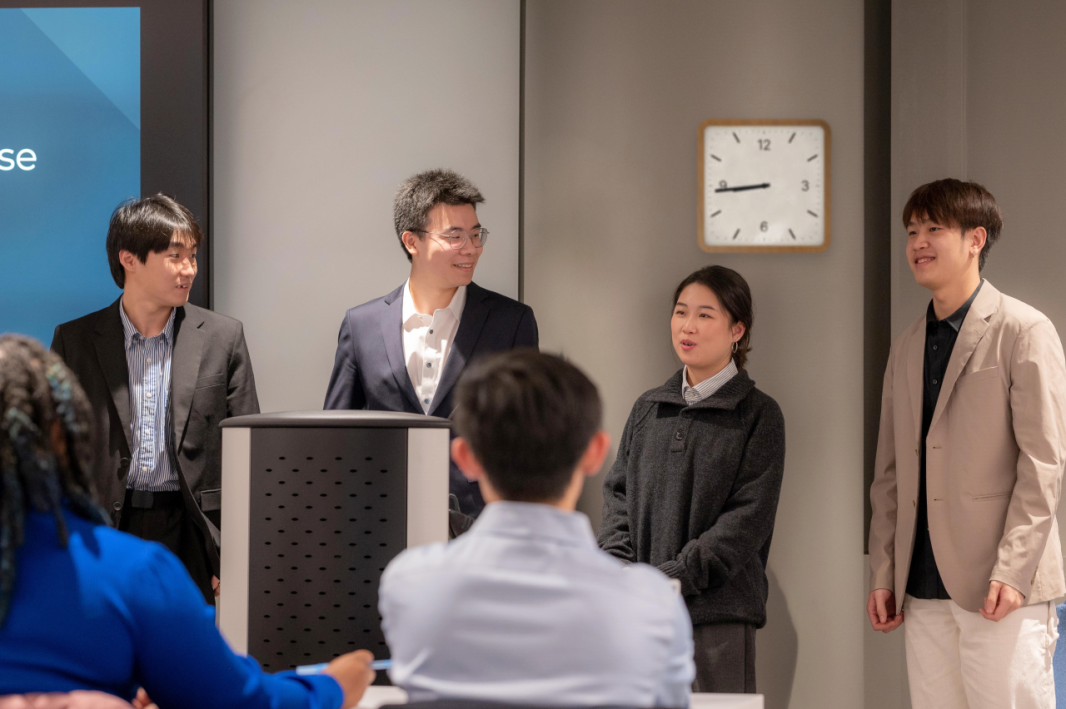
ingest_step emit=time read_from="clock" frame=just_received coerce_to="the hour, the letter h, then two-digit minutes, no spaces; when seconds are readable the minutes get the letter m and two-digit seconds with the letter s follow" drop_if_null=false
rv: 8h44
